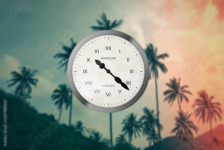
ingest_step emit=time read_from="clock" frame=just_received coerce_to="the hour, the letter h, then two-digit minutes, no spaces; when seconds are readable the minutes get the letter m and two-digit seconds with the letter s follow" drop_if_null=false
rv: 10h22
